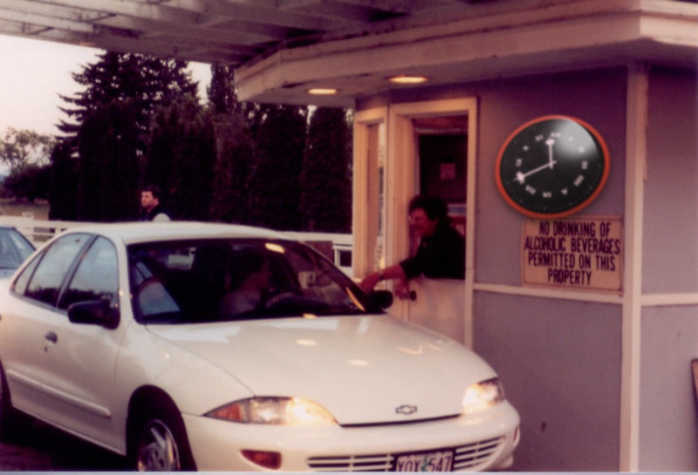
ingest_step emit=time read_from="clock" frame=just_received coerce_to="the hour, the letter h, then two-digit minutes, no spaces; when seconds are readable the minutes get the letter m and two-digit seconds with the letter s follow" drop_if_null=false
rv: 11h40
